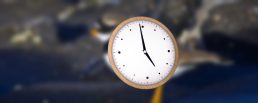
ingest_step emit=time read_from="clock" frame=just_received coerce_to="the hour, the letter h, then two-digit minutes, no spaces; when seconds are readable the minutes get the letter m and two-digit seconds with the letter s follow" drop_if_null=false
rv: 4h59
